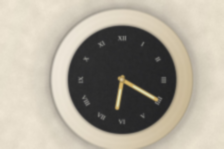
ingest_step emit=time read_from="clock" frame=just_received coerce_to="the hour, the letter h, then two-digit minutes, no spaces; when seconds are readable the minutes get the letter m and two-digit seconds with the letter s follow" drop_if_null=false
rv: 6h20
